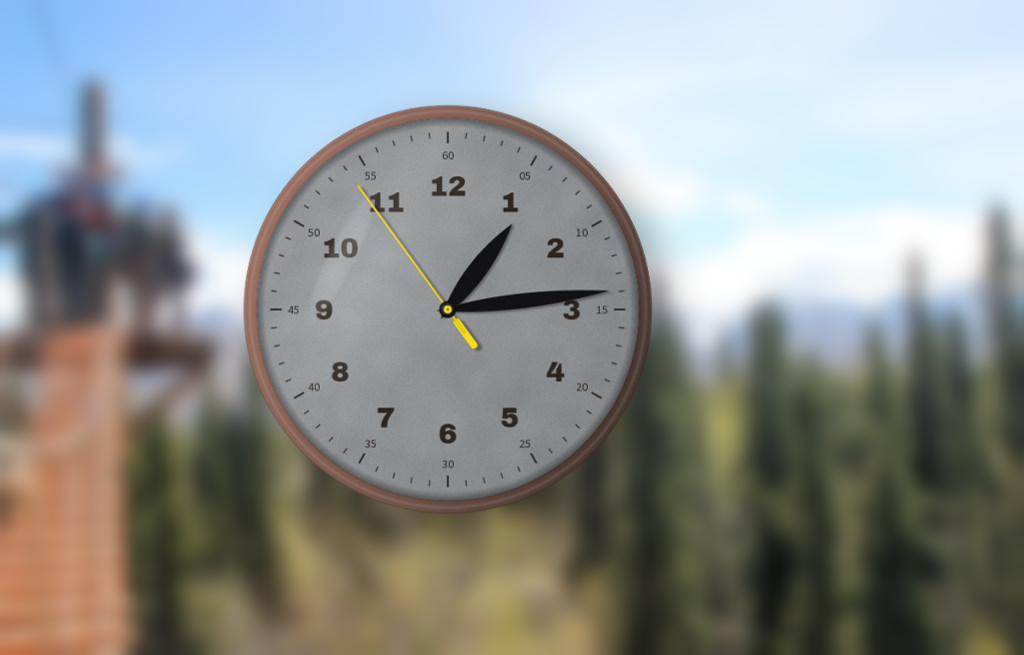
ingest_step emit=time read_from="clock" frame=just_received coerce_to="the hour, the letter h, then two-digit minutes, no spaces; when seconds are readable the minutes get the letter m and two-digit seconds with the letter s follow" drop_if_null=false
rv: 1h13m54s
